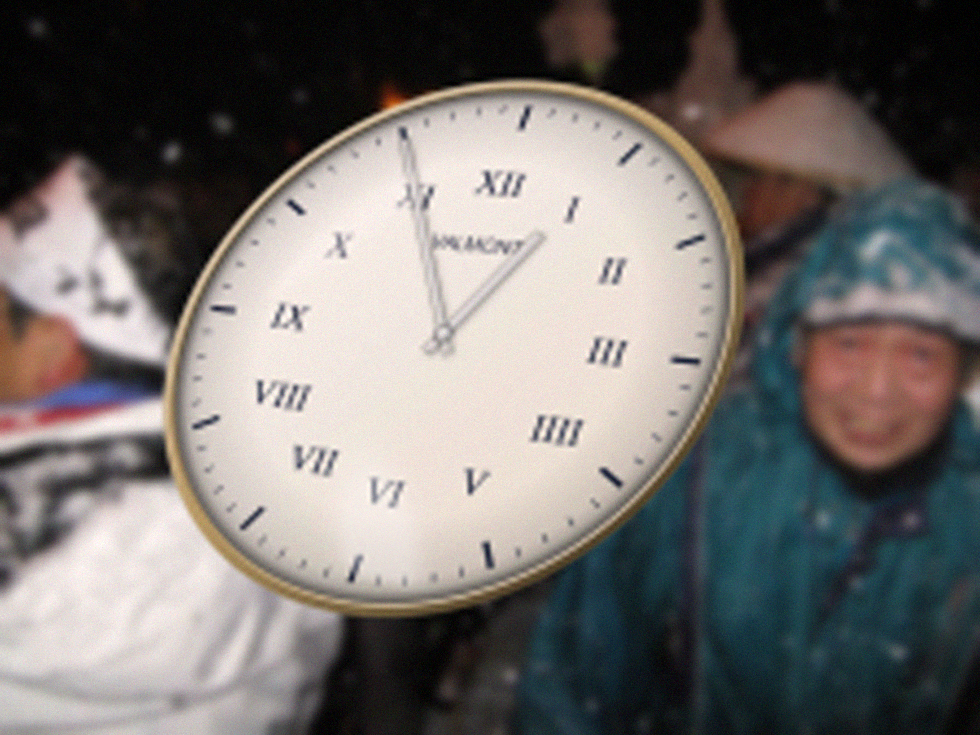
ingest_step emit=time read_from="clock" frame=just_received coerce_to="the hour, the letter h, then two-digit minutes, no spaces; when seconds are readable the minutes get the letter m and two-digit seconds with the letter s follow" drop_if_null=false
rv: 12h55
